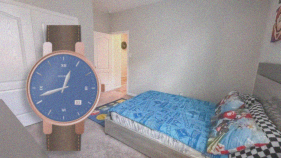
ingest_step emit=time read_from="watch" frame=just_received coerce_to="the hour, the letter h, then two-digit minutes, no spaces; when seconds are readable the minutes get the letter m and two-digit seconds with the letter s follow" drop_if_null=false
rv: 12h42
